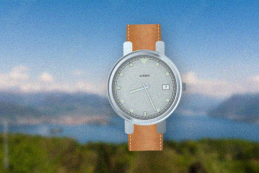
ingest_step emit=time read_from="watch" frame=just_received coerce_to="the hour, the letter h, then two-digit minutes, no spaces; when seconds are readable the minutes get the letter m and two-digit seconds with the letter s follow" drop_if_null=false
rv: 8h26
